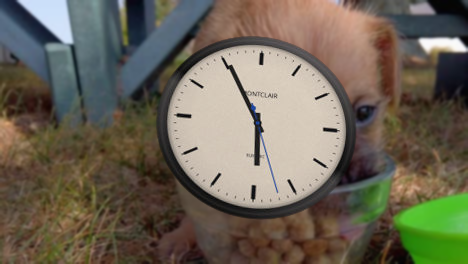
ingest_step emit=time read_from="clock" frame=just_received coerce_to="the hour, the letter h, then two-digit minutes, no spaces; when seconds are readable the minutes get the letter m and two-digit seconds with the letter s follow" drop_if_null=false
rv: 5h55m27s
